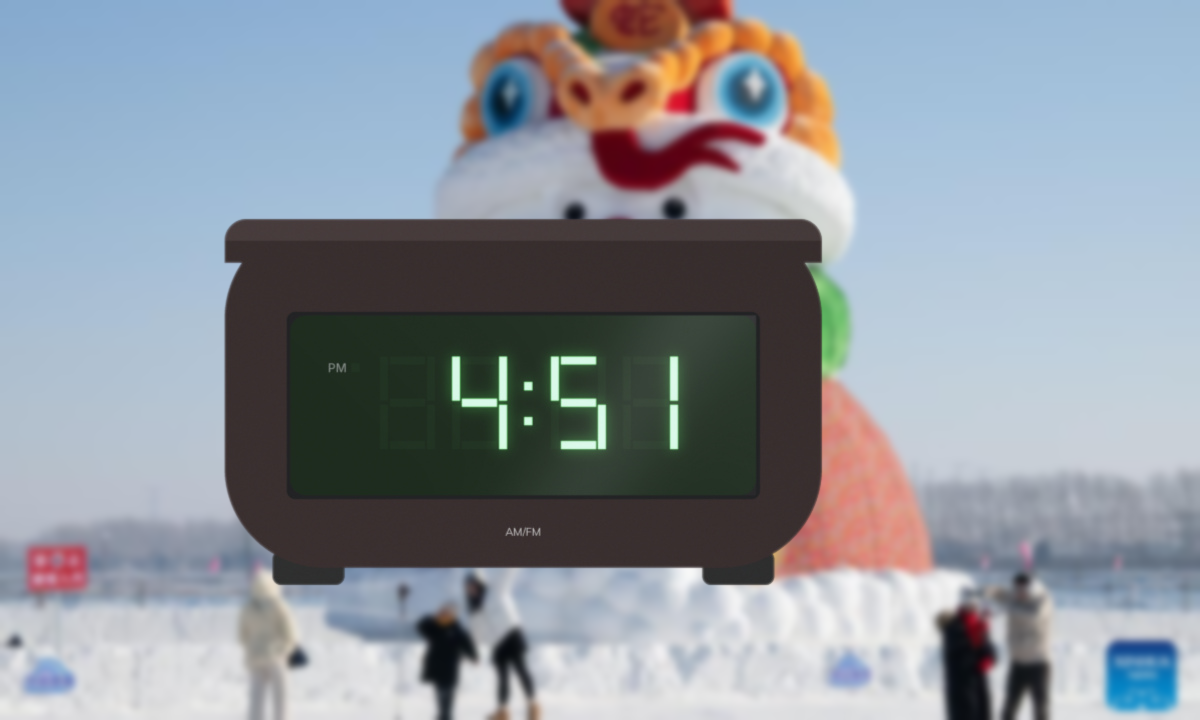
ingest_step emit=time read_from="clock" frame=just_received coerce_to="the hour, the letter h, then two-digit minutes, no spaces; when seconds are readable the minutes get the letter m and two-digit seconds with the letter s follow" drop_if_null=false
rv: 4h51
